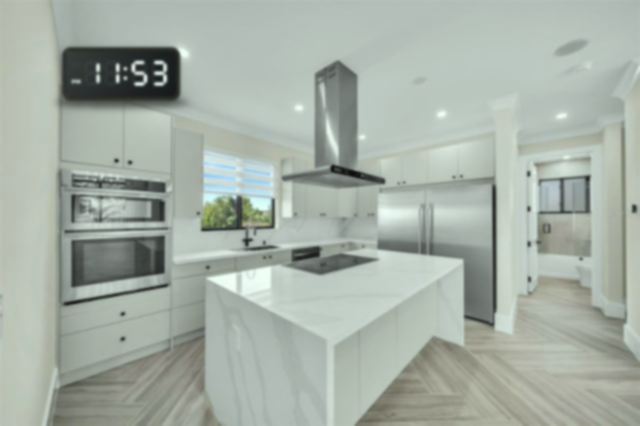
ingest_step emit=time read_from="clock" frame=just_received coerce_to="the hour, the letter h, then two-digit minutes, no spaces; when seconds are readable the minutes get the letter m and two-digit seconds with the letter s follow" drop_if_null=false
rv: 11h53
